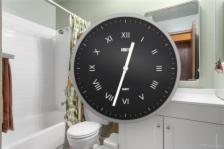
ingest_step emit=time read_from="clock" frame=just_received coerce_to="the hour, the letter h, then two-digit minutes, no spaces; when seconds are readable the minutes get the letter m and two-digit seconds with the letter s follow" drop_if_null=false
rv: 12h33
